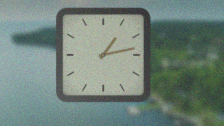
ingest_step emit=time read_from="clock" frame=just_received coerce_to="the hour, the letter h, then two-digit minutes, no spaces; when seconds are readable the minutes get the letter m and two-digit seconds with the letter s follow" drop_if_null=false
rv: 1h13
